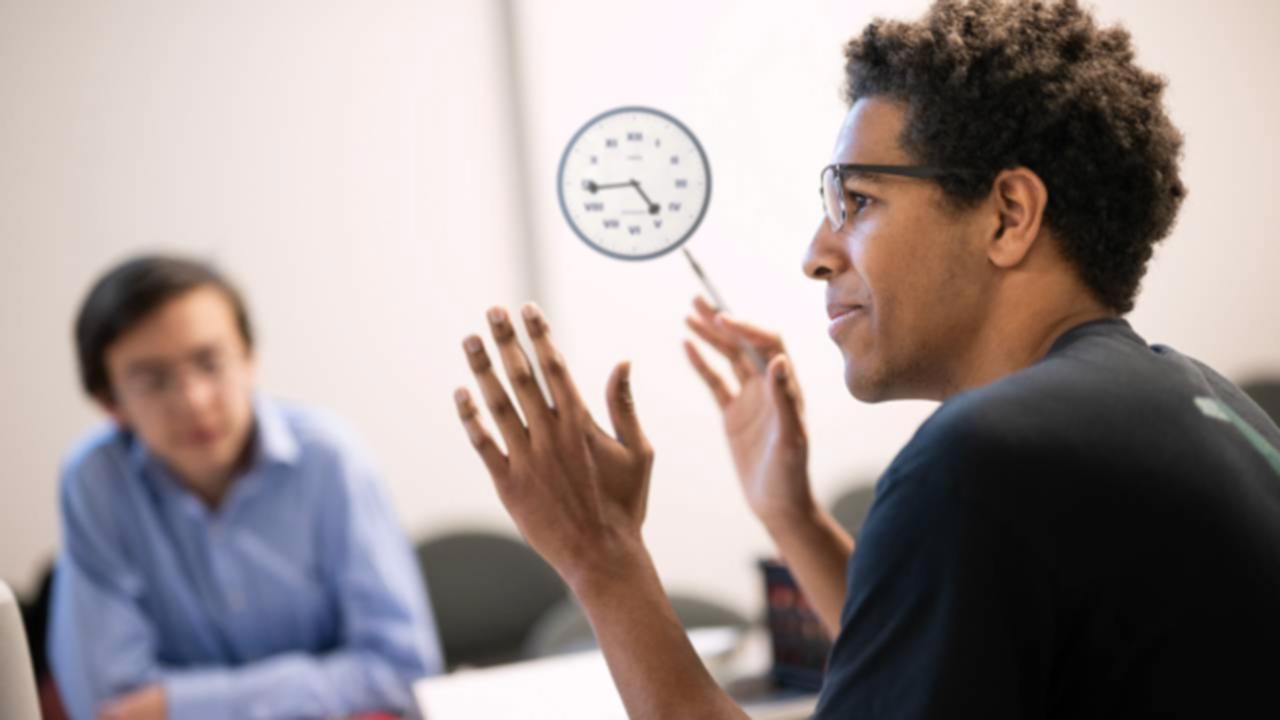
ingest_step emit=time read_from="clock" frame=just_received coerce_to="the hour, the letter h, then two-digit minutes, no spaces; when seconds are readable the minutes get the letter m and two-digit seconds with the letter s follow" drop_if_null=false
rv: 4h44
